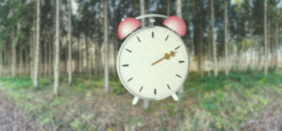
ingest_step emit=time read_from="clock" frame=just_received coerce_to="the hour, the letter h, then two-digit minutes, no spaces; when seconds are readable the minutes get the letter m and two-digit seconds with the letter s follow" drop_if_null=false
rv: 2h11
